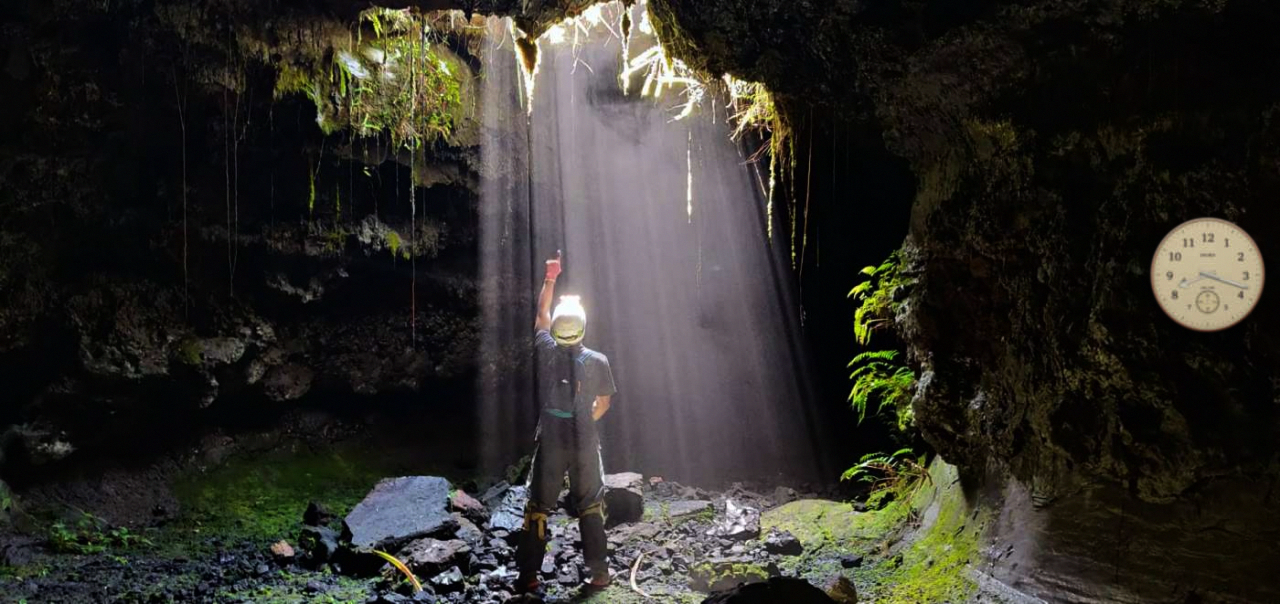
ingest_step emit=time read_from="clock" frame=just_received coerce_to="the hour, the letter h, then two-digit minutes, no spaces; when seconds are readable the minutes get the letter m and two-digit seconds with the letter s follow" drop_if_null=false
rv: 8h18
